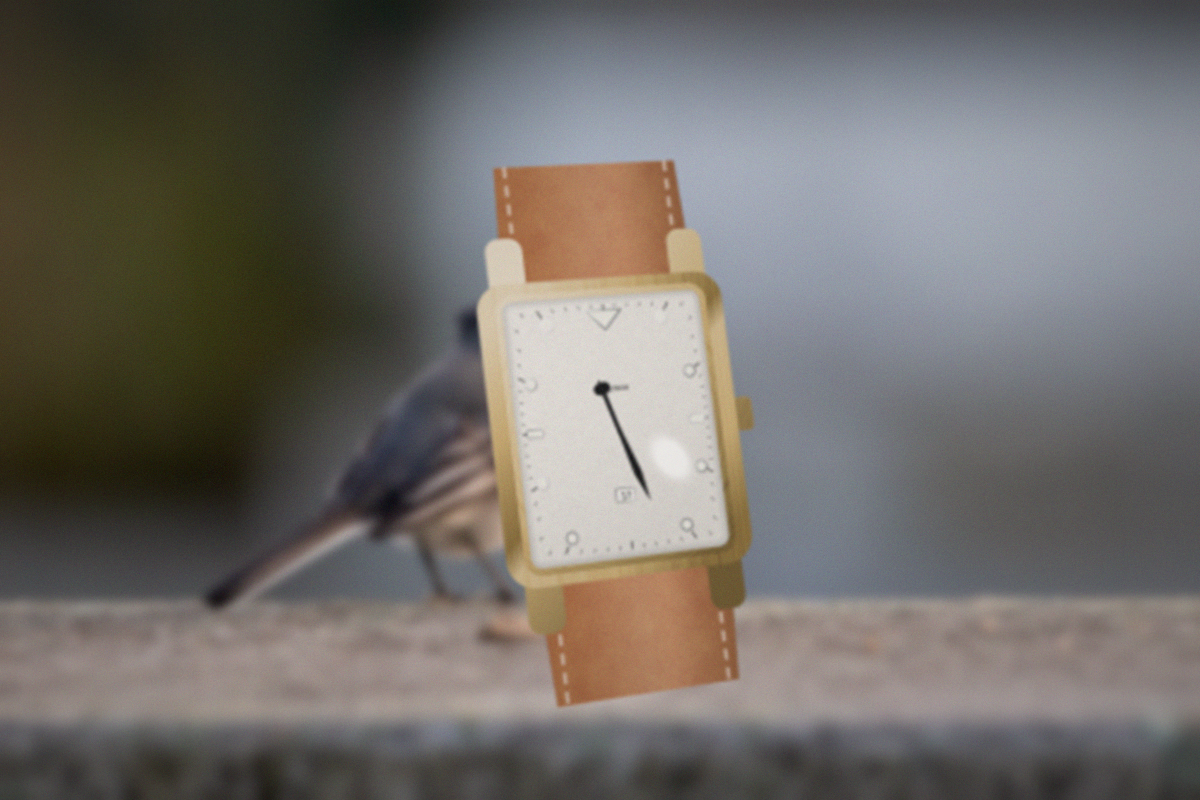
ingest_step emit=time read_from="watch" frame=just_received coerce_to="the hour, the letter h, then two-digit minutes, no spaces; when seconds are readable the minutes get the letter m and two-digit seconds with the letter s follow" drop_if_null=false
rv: 11h27
